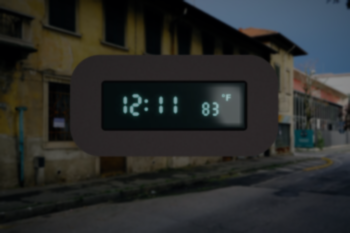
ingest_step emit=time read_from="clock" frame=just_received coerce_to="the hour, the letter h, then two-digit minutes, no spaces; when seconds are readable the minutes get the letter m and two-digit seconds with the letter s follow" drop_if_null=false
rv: 12h11
